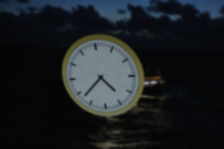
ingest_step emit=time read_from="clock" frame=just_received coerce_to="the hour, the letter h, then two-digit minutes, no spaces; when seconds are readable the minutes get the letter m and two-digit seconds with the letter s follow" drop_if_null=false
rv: 4h38
